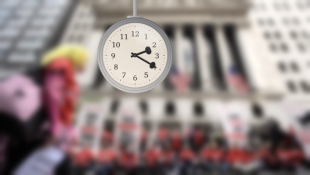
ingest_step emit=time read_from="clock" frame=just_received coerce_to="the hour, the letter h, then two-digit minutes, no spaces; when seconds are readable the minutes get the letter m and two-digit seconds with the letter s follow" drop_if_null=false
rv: 2h20
